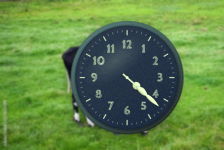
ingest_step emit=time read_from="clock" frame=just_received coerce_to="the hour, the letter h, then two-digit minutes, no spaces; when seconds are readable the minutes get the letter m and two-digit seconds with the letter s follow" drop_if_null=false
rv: 4h22
